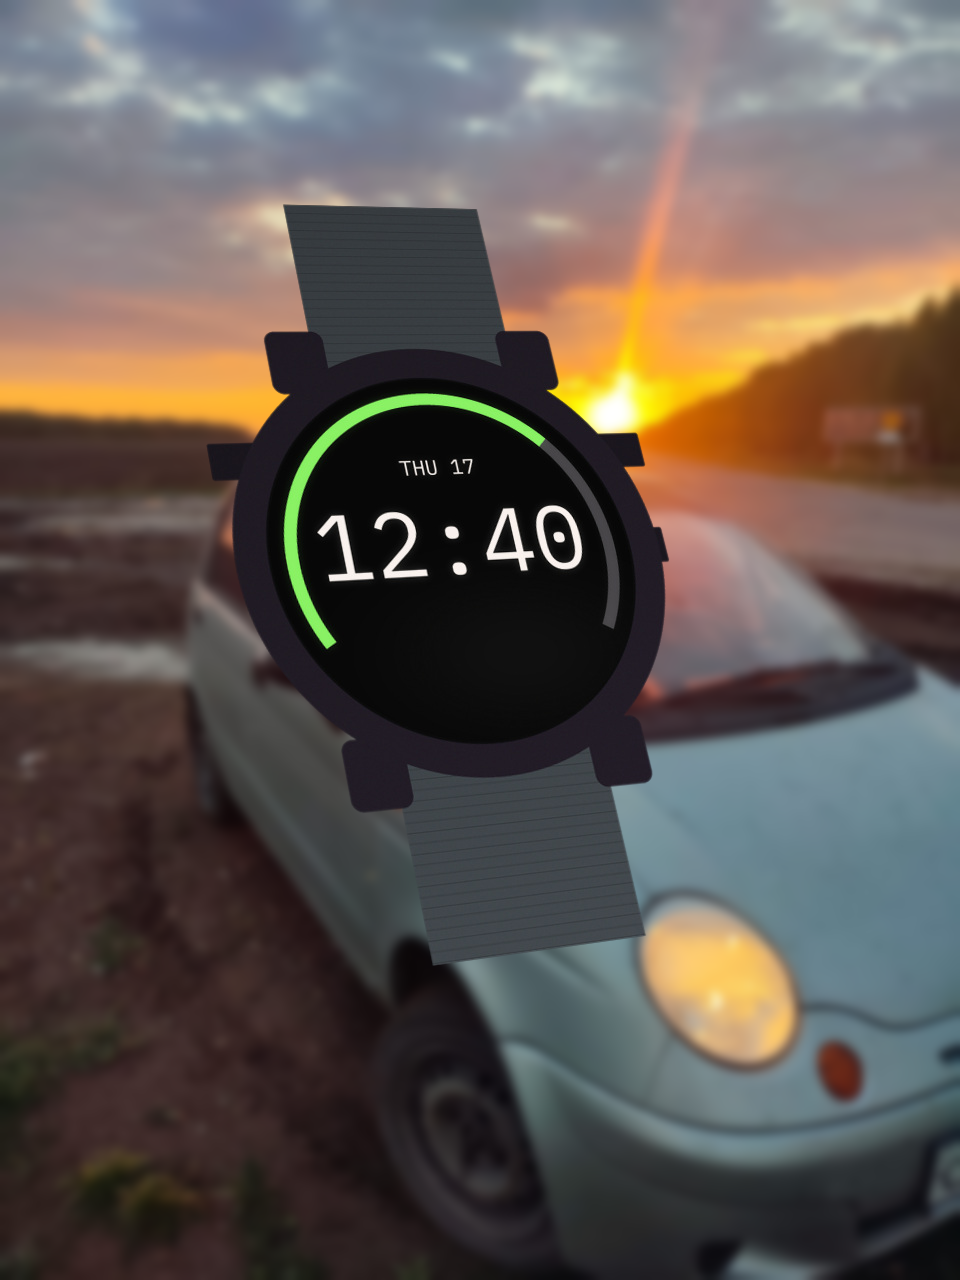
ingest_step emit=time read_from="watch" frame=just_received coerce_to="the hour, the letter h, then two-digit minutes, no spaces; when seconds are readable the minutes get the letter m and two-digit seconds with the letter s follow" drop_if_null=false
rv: 12h40
